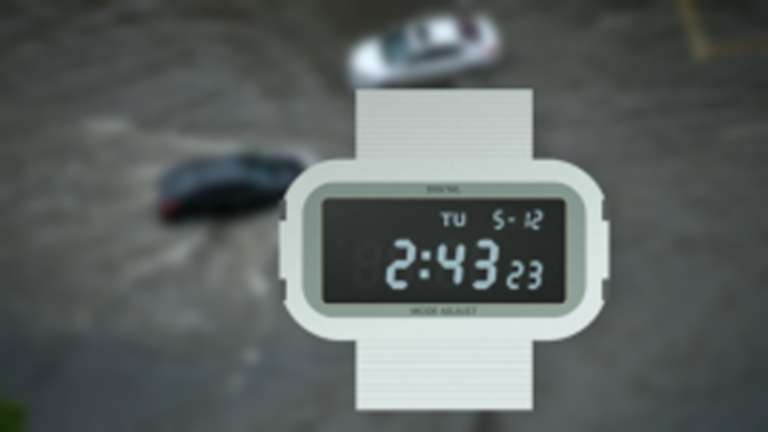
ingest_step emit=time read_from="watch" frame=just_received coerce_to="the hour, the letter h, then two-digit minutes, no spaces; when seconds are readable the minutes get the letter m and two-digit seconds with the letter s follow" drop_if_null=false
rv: 2h43m23s
